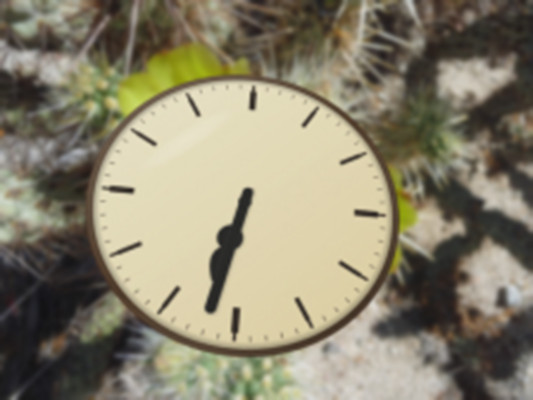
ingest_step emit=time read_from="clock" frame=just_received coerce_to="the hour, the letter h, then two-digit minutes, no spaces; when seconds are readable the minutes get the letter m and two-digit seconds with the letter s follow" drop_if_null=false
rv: 6h32
